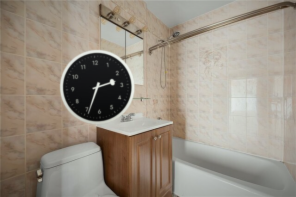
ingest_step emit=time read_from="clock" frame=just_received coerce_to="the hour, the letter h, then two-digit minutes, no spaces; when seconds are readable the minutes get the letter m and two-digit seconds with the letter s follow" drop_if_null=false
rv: 2h34
